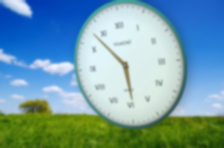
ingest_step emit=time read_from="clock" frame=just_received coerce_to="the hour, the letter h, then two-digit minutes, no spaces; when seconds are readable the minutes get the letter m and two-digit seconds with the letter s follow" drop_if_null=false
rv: 5h53
